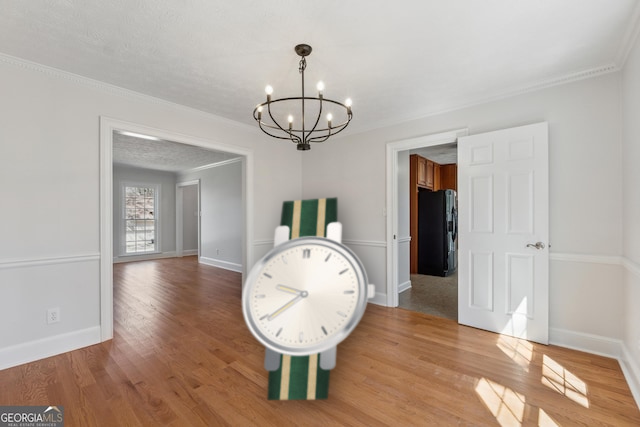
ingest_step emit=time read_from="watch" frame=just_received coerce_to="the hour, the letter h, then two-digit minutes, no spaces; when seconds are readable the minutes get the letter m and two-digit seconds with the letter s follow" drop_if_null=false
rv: 9h39
